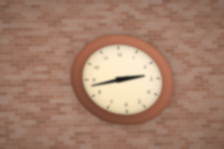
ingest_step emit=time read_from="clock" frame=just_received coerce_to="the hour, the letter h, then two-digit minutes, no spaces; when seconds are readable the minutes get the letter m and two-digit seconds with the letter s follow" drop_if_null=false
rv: 2h43
